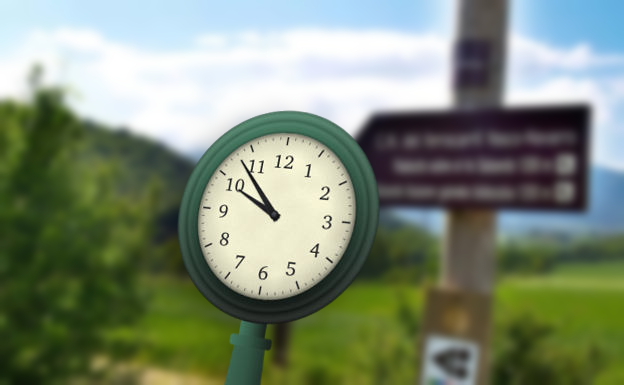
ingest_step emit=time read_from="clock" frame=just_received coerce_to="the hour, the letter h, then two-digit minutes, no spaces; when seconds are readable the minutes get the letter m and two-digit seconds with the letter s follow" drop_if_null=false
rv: 9h53
